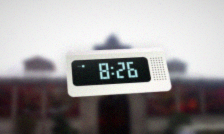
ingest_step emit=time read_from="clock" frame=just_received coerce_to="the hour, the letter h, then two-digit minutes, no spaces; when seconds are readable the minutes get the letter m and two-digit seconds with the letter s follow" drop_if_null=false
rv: 8h26
